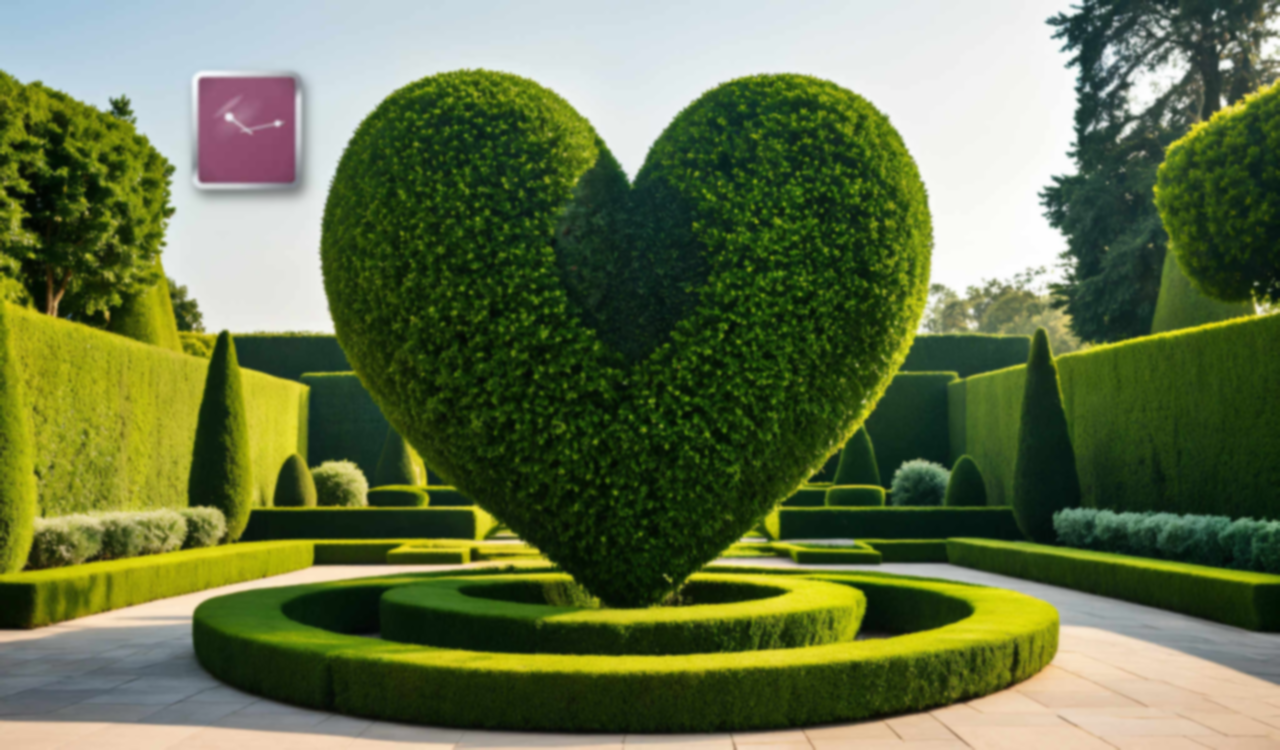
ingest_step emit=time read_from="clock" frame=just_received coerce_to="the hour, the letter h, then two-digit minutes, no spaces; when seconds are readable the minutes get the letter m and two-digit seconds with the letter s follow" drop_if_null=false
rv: 10h13
